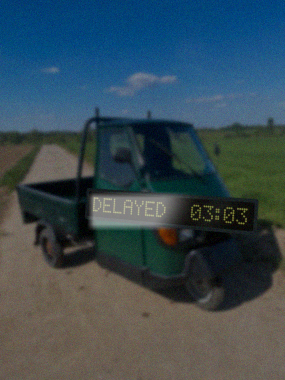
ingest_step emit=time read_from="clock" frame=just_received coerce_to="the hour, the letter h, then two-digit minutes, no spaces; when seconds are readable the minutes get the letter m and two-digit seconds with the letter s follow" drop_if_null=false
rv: 3h03
